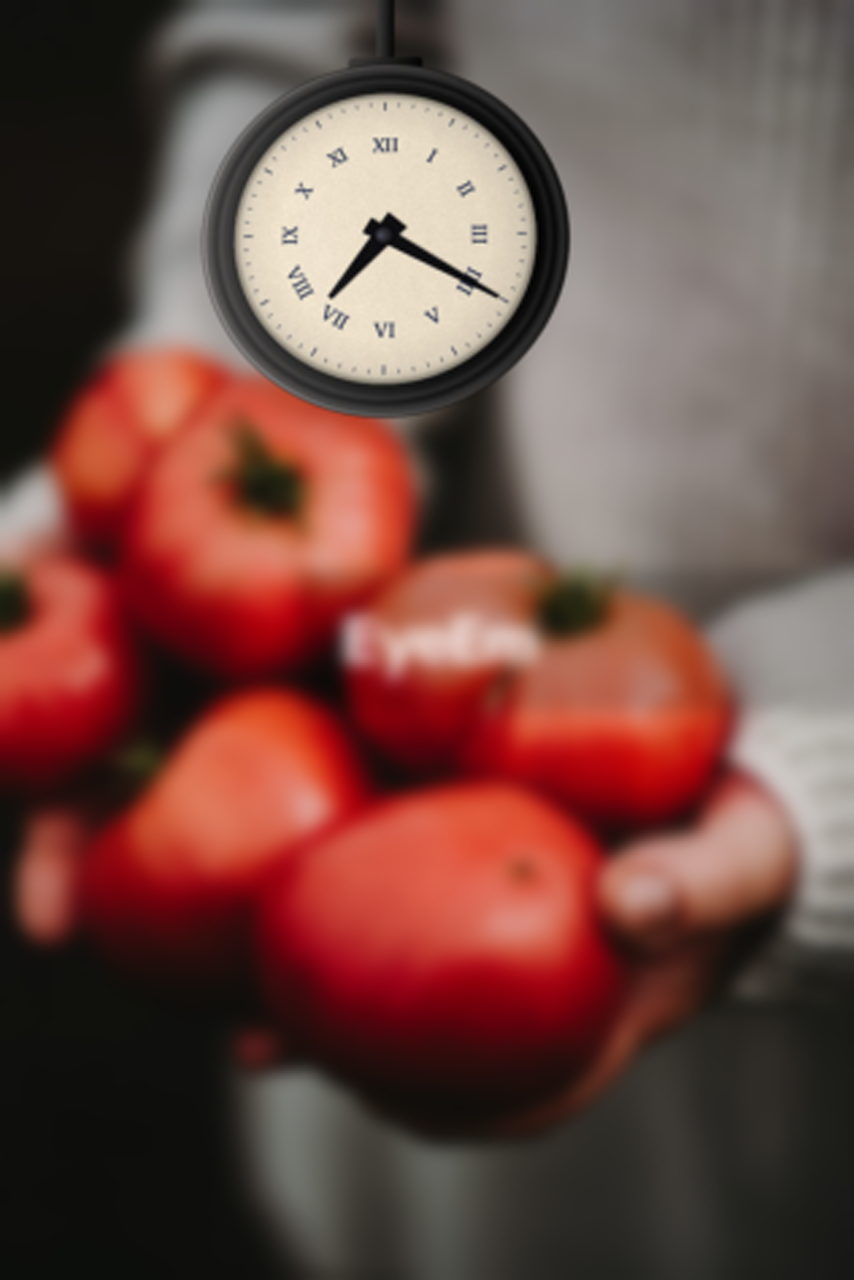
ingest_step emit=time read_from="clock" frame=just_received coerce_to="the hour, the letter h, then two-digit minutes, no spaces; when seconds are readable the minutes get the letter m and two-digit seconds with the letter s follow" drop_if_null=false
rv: 7h20
